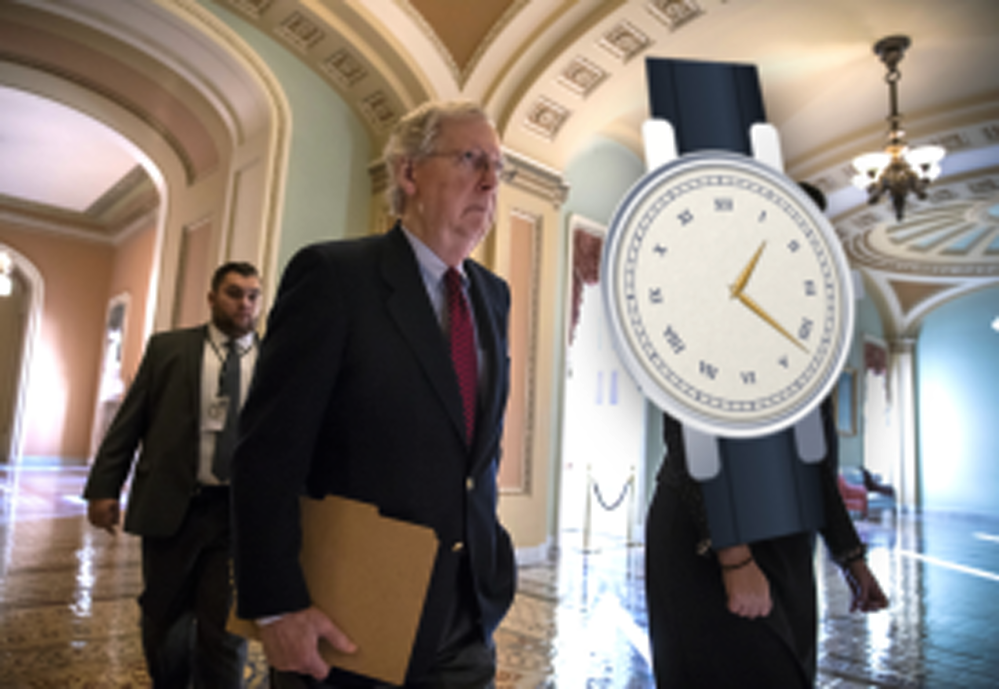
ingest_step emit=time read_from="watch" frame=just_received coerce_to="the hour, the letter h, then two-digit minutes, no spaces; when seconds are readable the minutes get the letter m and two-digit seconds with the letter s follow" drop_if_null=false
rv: 1h22
